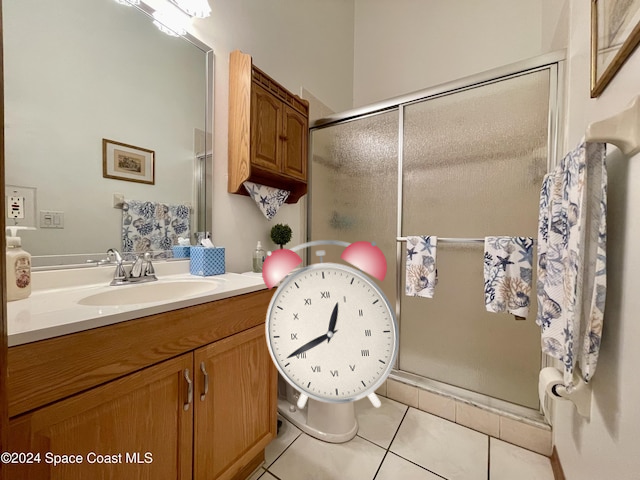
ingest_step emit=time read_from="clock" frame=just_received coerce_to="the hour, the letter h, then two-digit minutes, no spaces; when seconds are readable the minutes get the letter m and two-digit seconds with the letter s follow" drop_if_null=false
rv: 12h41
